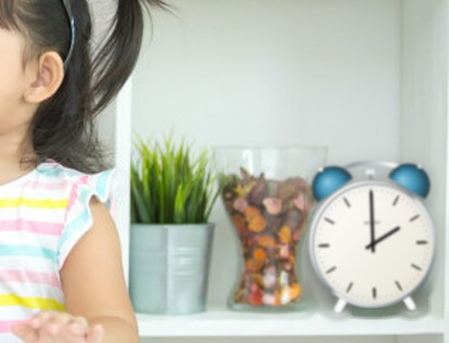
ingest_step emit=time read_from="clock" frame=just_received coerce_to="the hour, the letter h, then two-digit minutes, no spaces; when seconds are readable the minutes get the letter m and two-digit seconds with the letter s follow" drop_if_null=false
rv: 2h00
